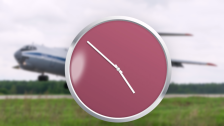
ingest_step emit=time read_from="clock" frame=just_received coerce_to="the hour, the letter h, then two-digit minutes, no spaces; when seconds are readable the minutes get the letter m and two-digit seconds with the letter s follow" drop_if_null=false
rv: 4h52
